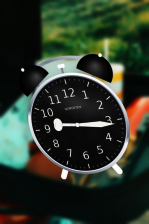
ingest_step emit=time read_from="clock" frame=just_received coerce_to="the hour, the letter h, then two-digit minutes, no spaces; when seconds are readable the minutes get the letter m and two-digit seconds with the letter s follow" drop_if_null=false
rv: 9h16
